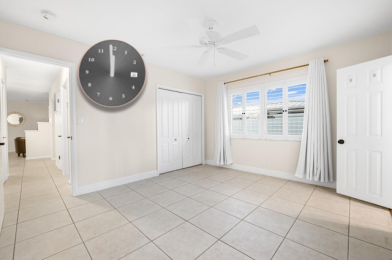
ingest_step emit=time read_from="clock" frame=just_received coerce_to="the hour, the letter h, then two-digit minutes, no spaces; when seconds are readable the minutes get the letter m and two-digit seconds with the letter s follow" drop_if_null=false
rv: 11h59
